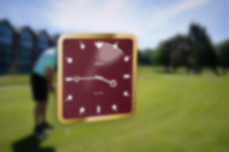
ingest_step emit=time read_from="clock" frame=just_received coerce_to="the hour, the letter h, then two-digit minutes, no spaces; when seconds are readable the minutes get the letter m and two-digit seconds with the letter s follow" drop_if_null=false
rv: 3h45
